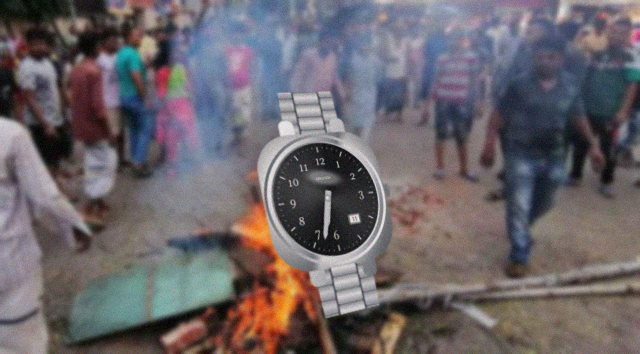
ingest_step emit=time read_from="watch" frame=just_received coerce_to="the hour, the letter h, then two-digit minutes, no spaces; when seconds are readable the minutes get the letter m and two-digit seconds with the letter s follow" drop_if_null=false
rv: 6h33
